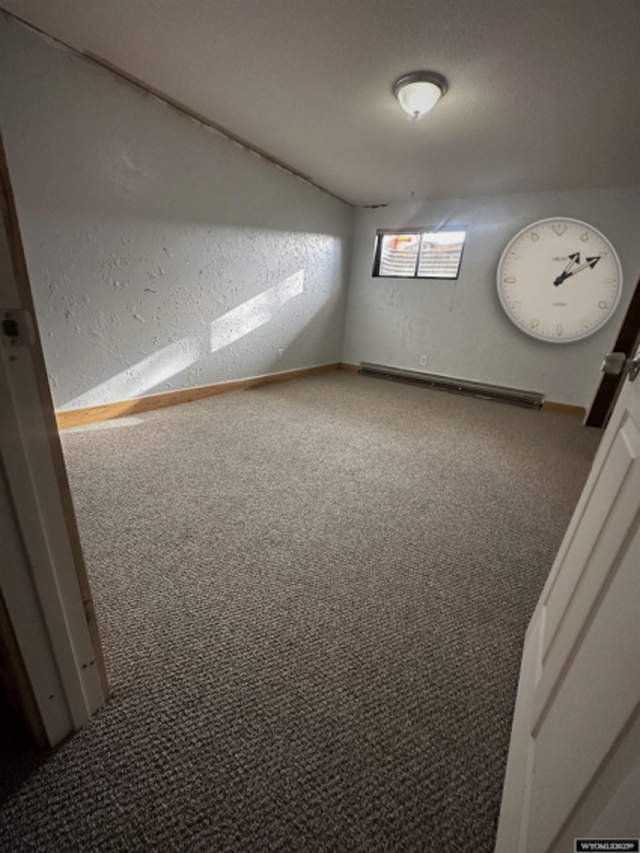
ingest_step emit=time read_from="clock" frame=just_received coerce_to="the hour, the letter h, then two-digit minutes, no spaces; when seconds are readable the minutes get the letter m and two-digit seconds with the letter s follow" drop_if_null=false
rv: 1h10
